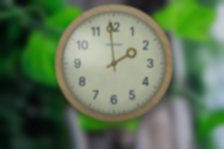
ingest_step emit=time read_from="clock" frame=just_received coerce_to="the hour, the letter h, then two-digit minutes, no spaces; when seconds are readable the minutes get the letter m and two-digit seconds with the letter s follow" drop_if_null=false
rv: 1h59
